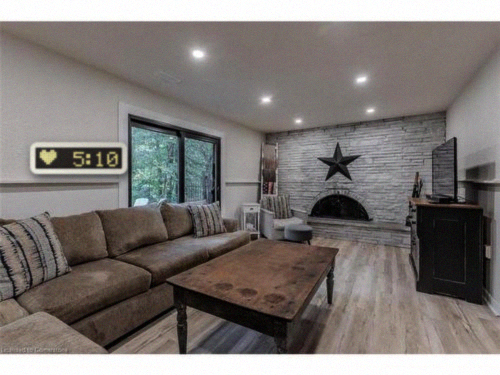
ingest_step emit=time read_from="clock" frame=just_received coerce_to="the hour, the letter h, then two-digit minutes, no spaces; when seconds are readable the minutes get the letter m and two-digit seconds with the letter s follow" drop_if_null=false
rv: 5h10
